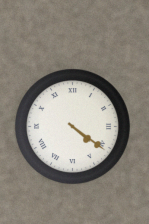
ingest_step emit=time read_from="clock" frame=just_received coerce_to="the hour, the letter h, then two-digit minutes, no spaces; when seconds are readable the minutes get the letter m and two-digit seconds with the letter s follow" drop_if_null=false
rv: 4h21
